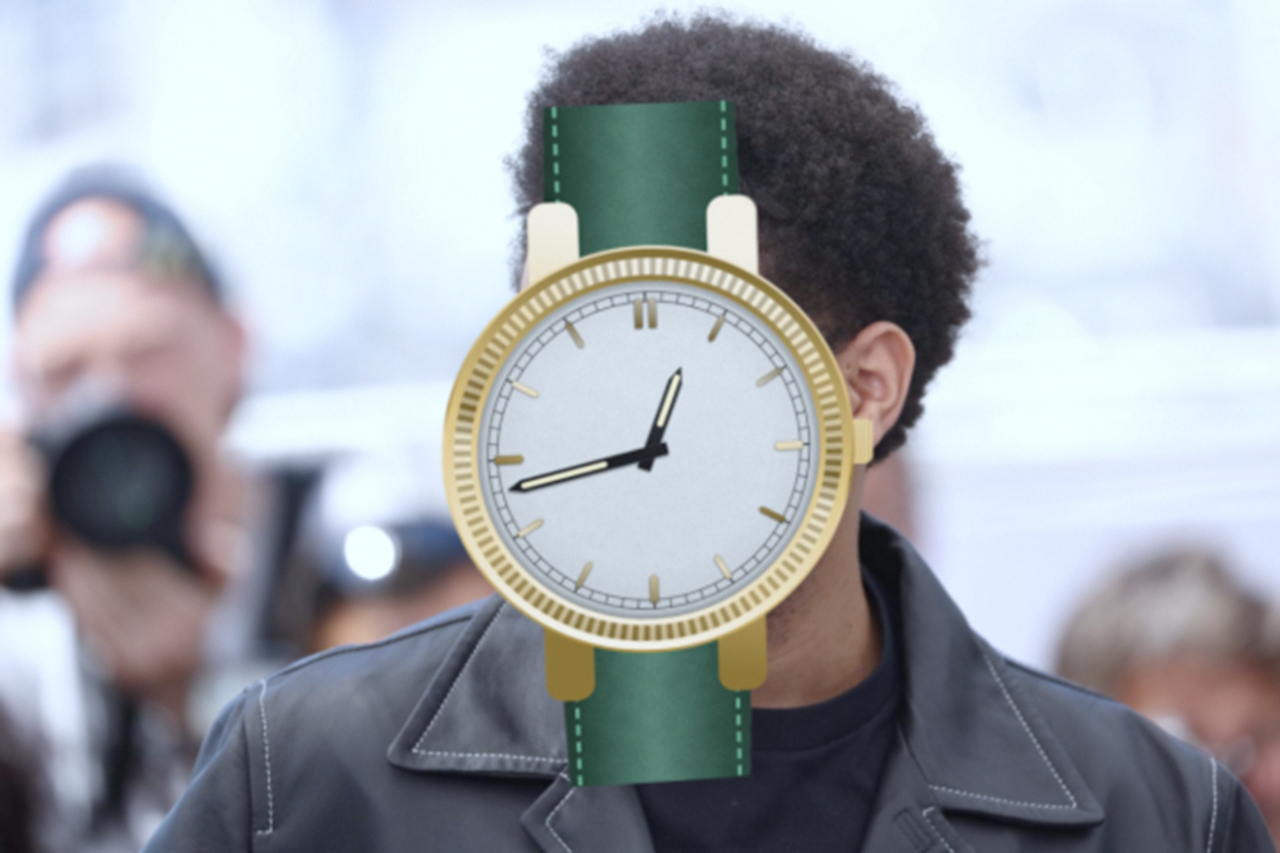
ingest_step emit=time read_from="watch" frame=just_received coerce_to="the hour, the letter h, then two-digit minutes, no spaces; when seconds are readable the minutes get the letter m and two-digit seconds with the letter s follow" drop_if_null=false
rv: 12h43
